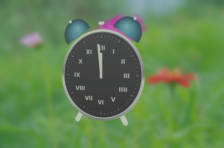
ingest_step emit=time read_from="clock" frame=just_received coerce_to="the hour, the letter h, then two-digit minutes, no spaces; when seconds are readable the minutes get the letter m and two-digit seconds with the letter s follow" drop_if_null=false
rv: 11h59
